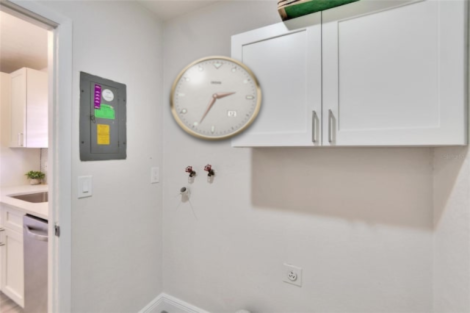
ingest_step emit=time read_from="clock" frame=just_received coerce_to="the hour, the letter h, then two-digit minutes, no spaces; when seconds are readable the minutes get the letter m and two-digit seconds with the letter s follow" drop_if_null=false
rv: 2h34
